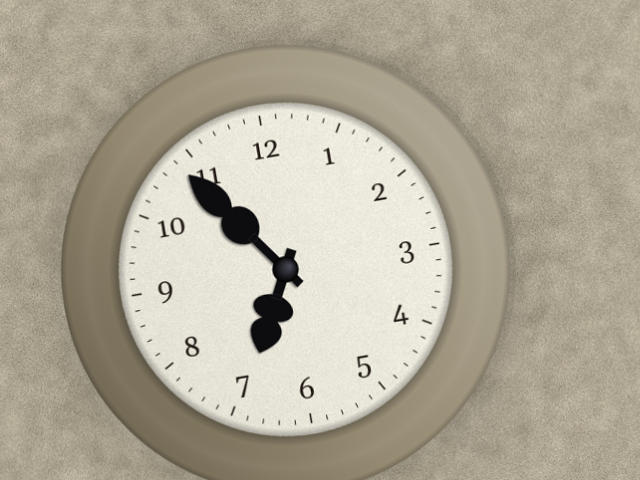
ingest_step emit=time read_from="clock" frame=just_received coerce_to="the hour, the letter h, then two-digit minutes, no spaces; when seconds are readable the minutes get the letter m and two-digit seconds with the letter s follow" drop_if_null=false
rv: 6h54
